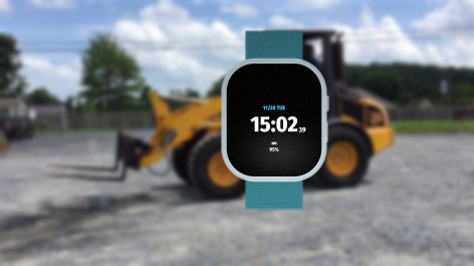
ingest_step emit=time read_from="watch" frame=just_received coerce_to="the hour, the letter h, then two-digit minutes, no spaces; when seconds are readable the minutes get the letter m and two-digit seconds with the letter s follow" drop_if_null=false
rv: 15h02
